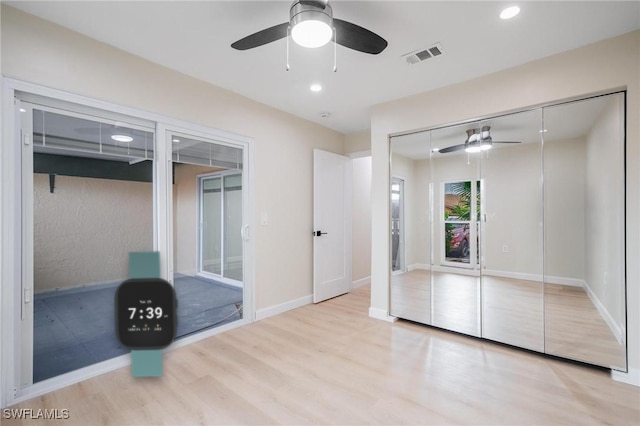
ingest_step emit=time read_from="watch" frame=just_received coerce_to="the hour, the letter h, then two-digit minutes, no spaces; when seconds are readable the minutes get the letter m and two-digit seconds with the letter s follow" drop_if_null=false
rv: 7h39
